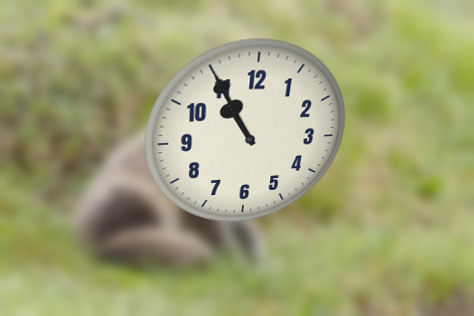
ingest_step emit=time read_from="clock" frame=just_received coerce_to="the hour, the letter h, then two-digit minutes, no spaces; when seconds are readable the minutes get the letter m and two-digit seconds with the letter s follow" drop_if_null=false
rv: 10h55
